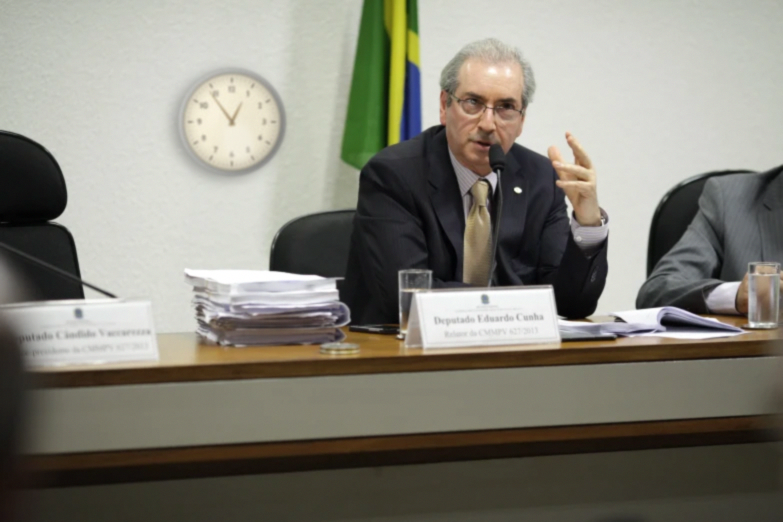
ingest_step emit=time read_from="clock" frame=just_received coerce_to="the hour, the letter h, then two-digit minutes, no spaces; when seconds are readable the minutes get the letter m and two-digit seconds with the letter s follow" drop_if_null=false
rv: 12h54
